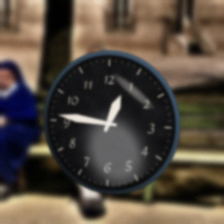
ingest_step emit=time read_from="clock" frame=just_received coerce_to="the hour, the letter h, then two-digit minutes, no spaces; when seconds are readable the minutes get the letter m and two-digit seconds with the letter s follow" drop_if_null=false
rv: 12h46
